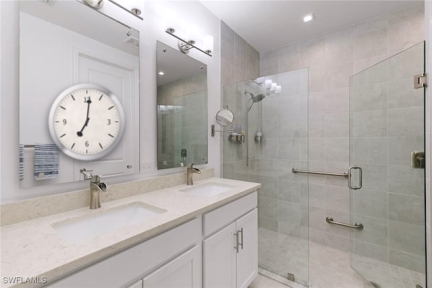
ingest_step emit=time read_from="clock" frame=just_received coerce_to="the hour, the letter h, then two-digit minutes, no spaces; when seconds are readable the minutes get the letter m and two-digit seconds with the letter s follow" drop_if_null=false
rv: 7h01
